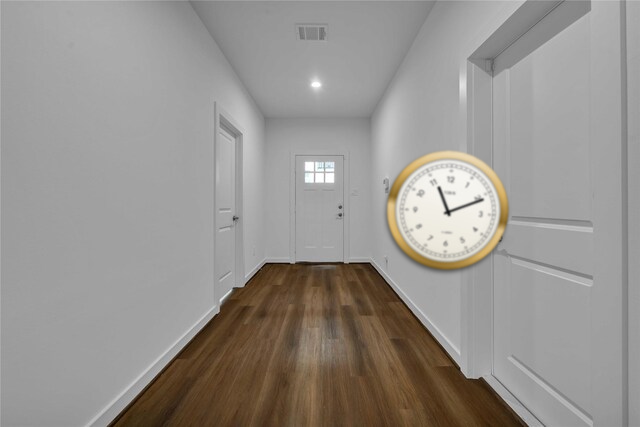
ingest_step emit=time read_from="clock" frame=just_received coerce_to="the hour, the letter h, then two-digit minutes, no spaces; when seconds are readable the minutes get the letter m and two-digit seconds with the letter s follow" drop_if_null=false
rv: 11h11
